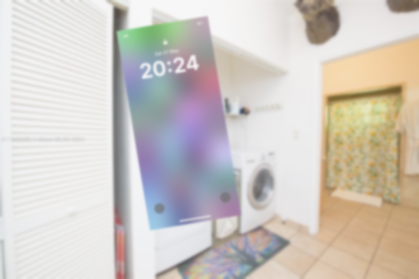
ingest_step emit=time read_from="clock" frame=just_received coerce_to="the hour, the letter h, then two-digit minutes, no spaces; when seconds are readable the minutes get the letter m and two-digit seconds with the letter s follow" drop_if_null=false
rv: 20h24
